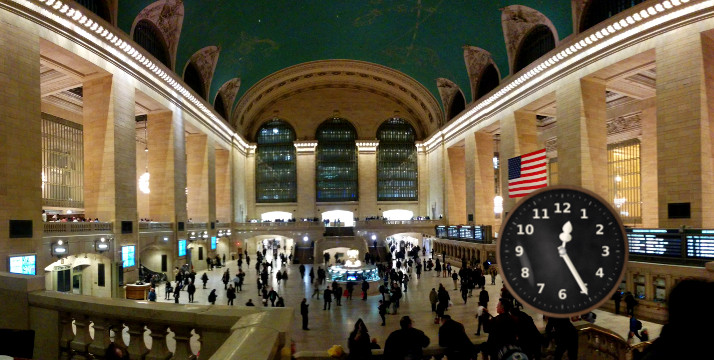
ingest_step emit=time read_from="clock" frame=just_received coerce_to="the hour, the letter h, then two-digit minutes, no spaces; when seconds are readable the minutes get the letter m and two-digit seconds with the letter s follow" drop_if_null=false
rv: 12h25
